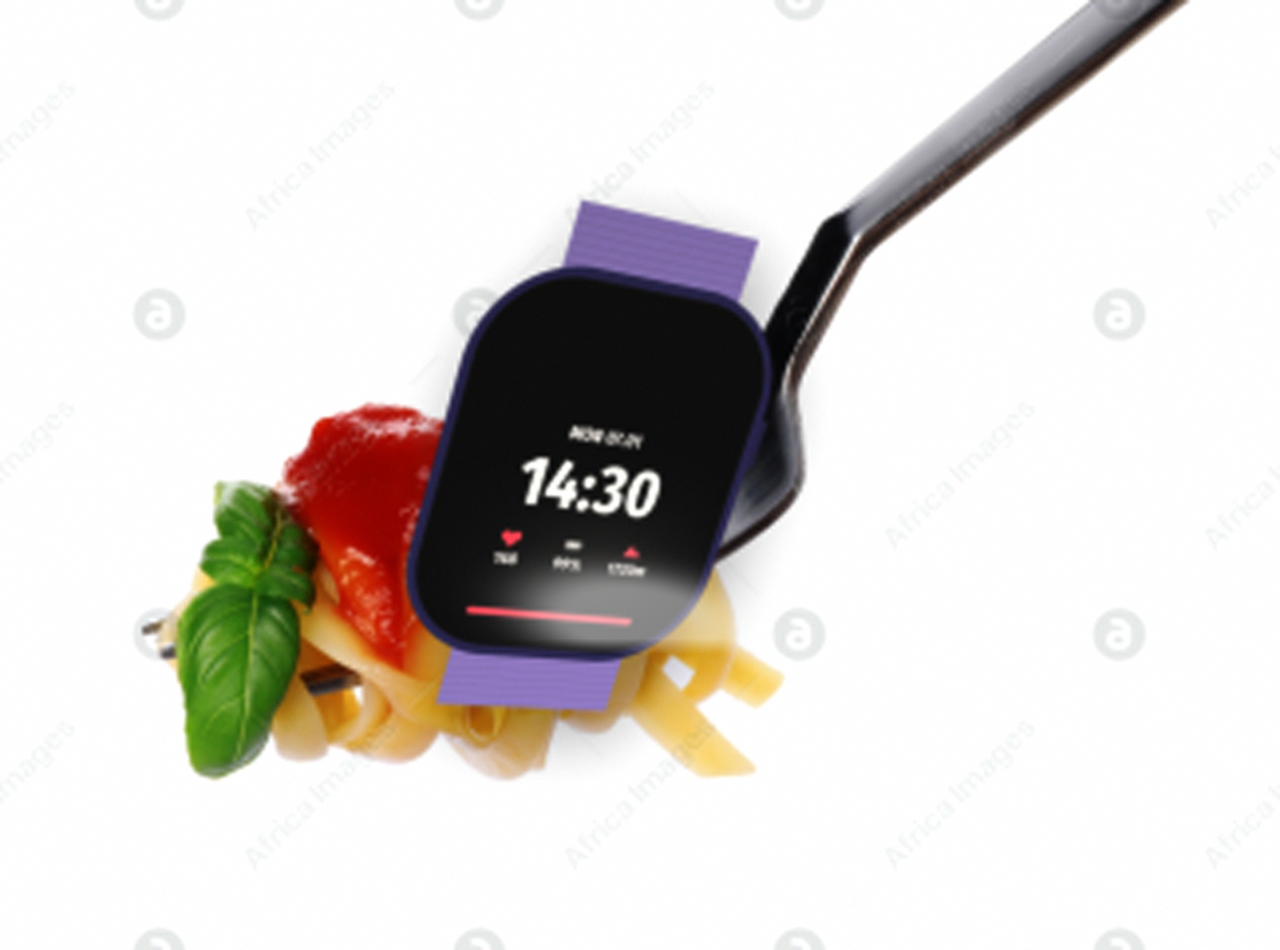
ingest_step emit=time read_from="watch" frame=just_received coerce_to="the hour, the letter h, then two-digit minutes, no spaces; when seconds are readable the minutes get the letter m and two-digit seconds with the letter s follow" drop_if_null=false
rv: 14h30
